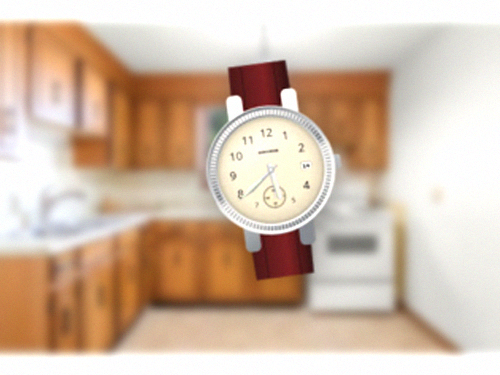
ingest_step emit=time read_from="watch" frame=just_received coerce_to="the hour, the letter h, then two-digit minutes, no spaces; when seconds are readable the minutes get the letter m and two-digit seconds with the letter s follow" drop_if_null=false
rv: 5h39
